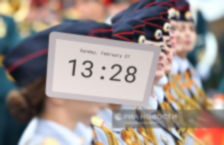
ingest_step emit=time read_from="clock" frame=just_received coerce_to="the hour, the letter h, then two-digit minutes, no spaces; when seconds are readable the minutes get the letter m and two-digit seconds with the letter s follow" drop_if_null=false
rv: 13h28
